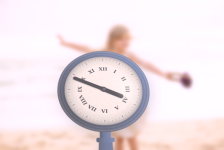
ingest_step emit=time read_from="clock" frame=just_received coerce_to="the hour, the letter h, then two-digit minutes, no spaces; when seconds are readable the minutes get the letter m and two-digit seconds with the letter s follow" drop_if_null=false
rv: 3h49
